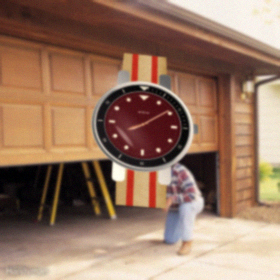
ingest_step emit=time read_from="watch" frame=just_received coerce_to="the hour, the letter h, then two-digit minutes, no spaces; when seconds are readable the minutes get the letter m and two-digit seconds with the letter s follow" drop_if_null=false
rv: 8h09
